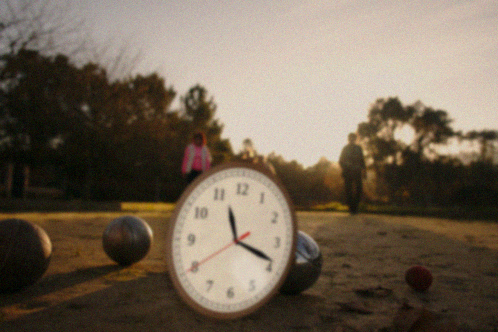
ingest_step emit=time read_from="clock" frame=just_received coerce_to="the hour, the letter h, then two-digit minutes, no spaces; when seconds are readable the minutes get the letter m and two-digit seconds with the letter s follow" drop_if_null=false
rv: 11h18m40s
